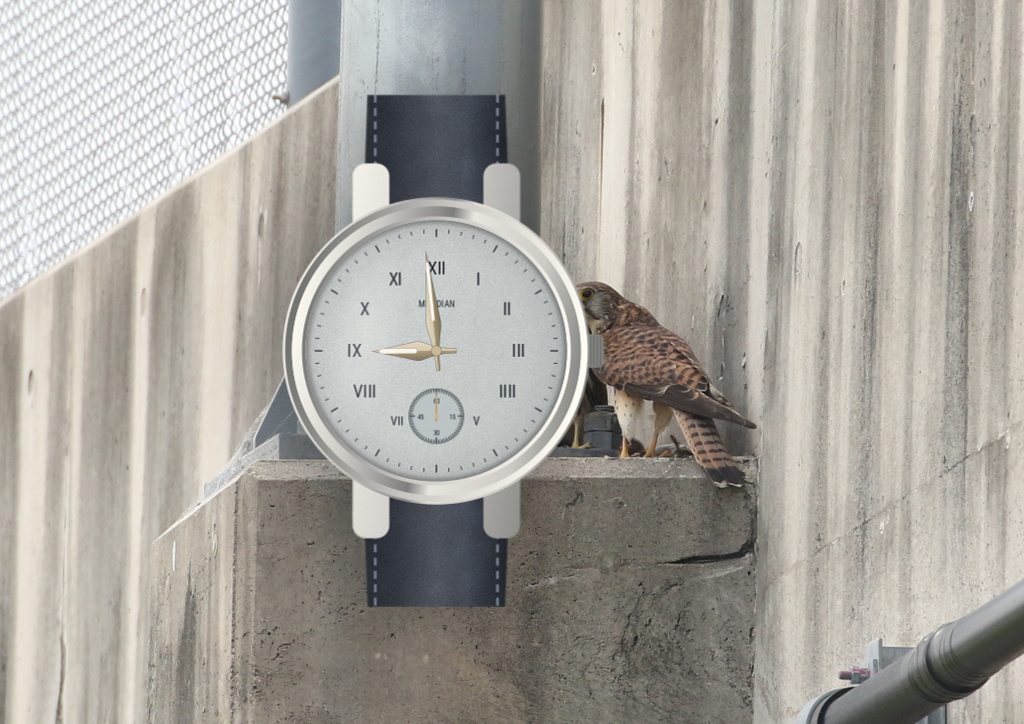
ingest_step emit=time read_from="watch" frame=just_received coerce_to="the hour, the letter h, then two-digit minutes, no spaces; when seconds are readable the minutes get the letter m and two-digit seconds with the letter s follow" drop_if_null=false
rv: 8h59
